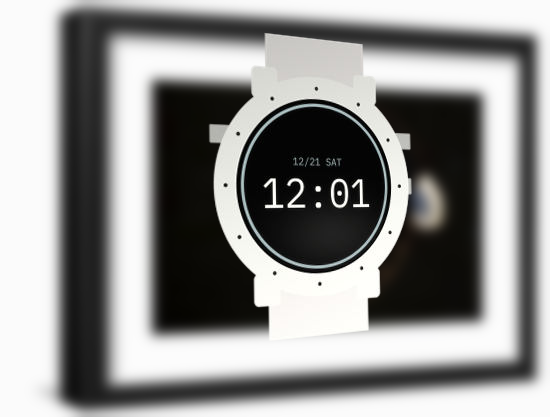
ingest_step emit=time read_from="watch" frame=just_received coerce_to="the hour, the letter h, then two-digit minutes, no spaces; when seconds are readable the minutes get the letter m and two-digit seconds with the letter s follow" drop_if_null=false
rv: 12h01
